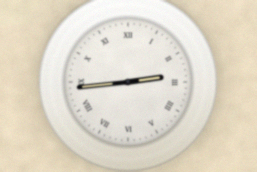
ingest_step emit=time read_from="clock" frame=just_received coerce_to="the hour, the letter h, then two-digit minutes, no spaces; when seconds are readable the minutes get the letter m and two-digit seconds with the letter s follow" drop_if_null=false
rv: 2h44
